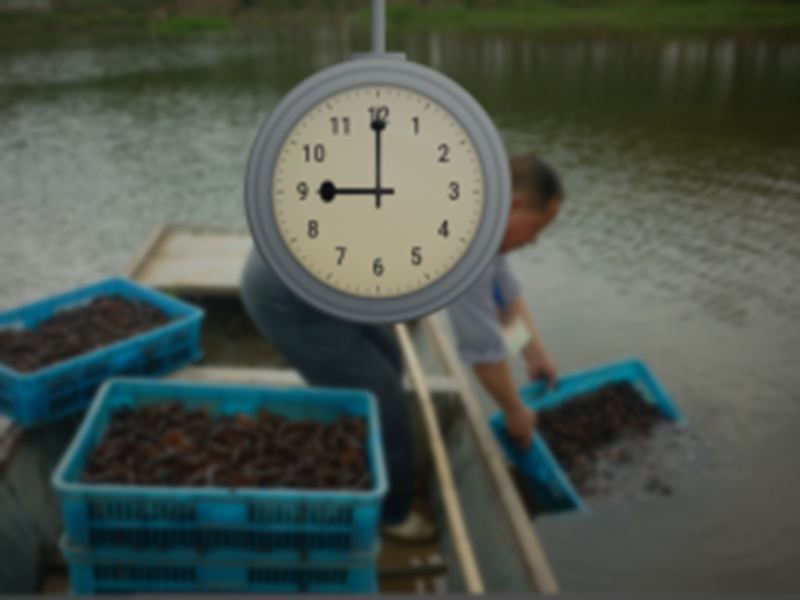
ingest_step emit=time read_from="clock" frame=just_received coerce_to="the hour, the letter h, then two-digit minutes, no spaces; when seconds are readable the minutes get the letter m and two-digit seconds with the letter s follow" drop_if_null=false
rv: 9h00
